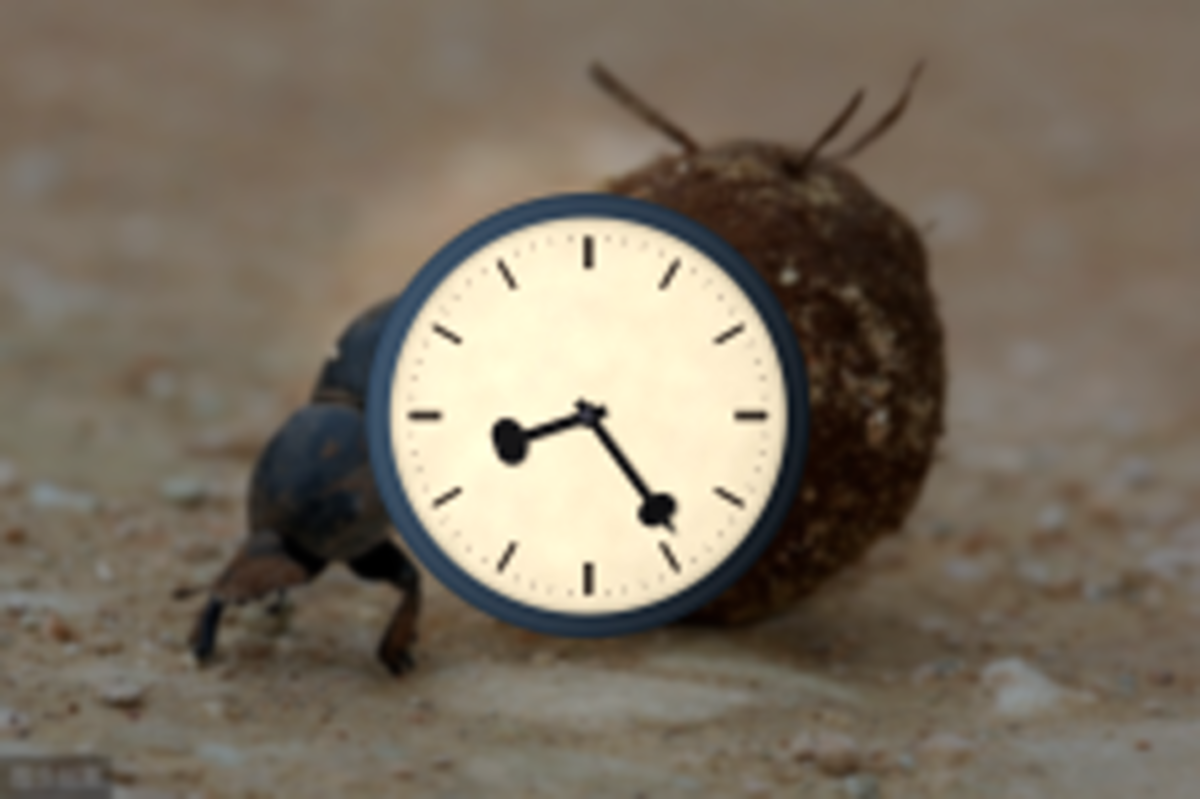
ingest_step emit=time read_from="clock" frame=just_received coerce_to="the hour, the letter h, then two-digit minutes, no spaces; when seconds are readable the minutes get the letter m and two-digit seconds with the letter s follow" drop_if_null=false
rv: 8h24
